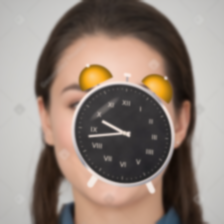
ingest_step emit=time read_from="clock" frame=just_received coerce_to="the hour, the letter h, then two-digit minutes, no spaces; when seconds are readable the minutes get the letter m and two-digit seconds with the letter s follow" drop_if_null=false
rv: 9h43
